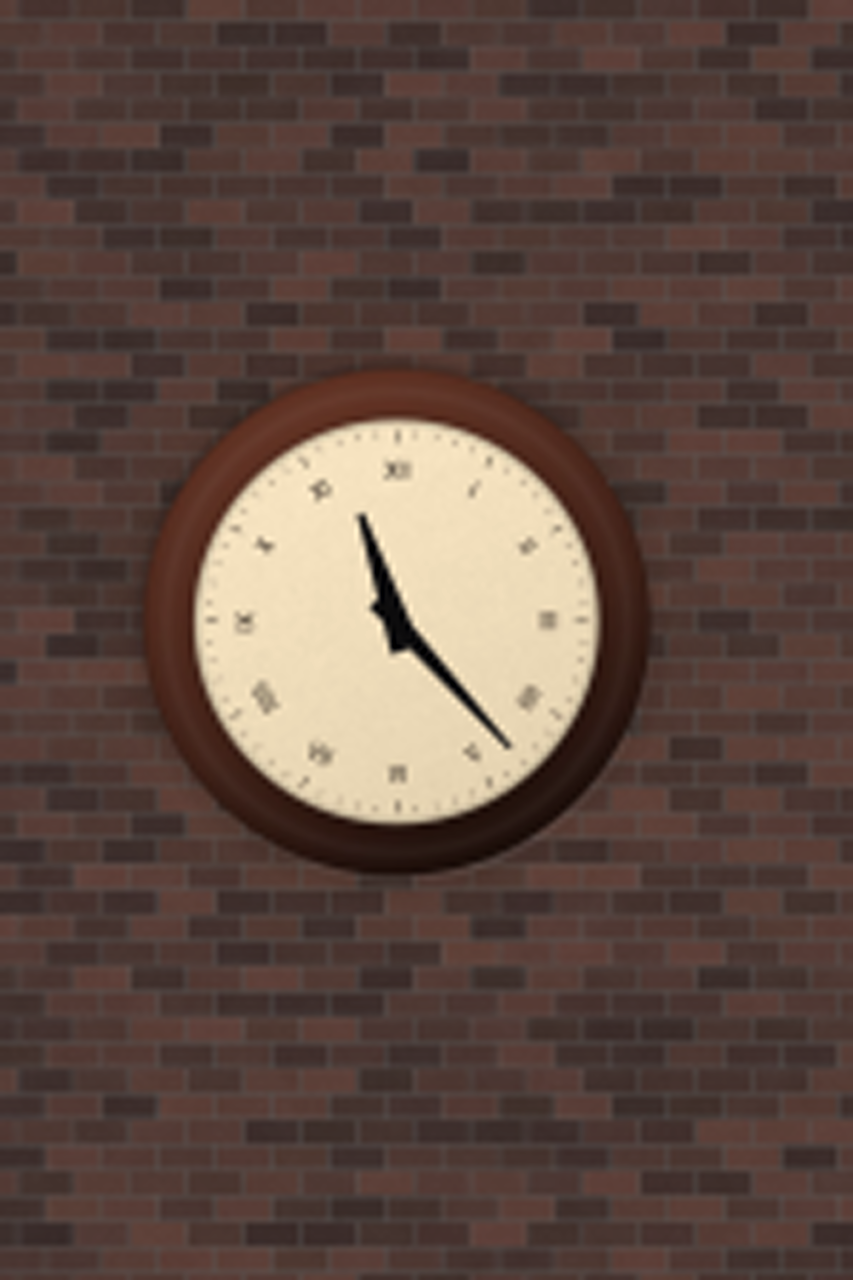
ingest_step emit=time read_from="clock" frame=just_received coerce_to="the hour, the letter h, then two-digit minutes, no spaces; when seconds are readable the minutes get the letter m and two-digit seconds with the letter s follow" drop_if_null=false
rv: 11h23
